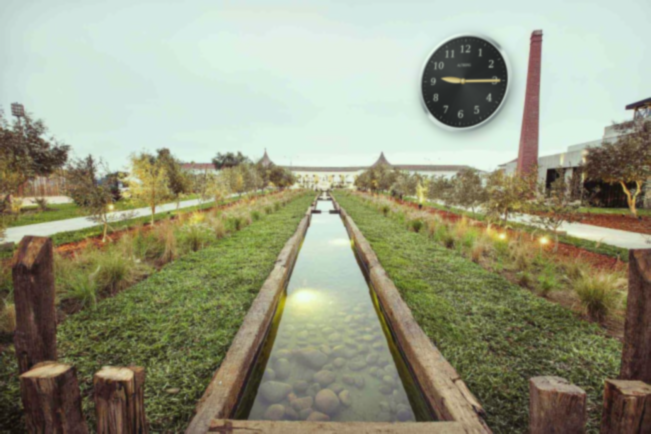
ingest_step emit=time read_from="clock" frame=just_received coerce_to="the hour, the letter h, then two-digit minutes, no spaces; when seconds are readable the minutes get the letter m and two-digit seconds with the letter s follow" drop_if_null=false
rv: 9h15
